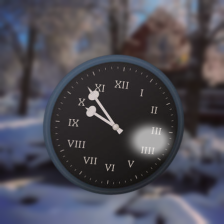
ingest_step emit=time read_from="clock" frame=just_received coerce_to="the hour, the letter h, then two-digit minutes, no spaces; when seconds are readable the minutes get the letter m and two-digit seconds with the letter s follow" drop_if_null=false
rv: 9h53
